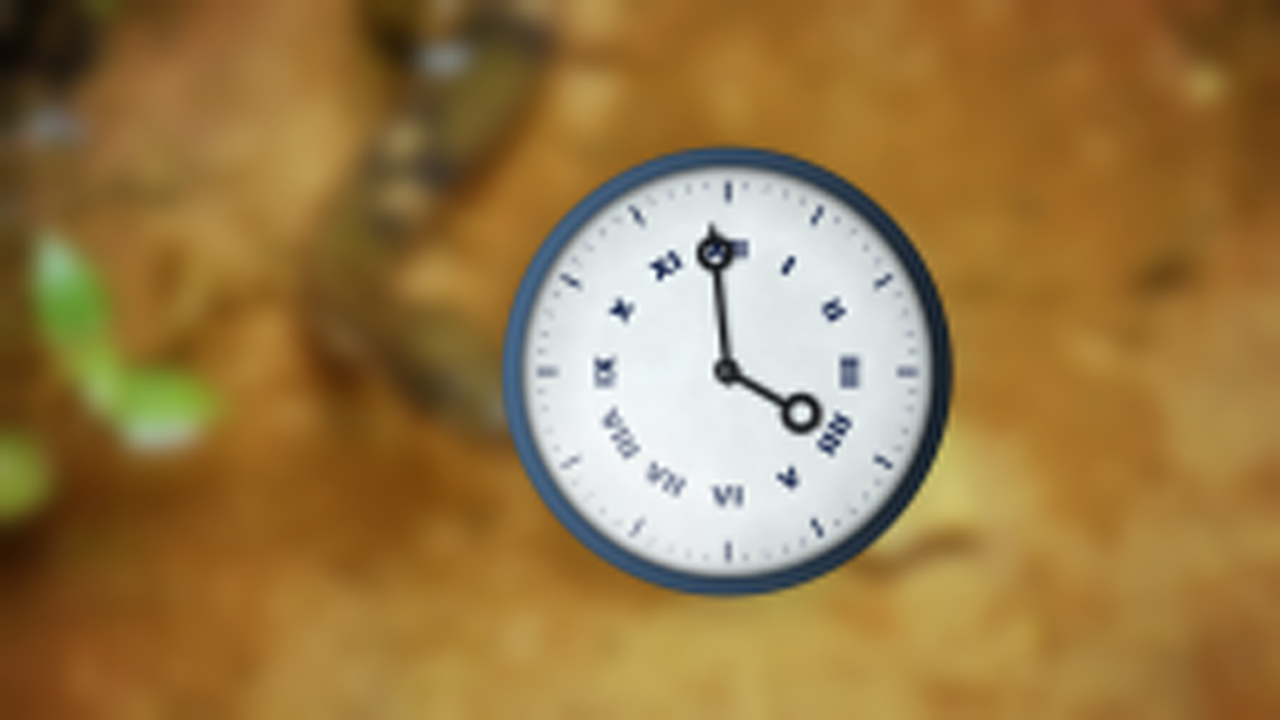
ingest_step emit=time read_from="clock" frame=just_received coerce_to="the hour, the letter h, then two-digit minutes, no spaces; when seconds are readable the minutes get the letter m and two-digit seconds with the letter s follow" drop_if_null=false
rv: 3h59
